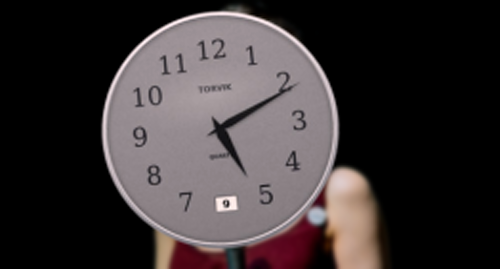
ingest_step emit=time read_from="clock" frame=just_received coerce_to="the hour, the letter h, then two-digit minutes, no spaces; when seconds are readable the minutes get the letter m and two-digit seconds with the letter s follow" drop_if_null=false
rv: 5h11
